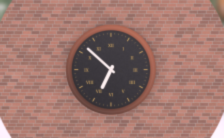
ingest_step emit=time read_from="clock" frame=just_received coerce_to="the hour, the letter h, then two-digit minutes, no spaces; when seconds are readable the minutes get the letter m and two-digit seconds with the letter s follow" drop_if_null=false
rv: 6h52
